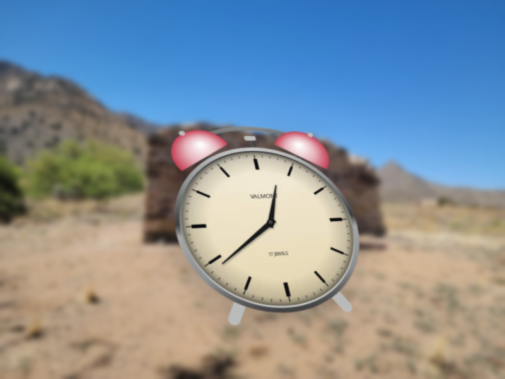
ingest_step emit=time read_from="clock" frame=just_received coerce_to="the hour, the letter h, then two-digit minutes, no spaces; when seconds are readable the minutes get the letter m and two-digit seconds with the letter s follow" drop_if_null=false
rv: 12h39
